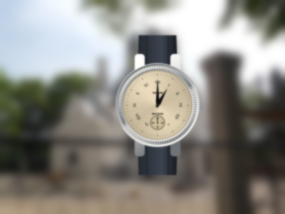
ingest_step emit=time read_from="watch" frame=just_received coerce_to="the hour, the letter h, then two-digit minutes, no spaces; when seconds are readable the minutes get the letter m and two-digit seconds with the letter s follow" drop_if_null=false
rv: 1h00
